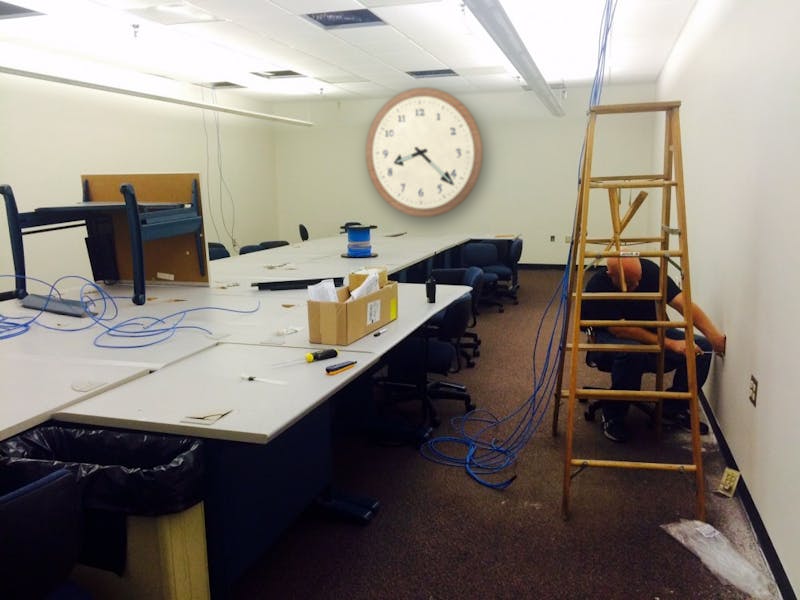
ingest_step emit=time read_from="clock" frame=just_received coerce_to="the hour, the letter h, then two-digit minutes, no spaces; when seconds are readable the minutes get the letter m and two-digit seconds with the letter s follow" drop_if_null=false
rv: 8h22
